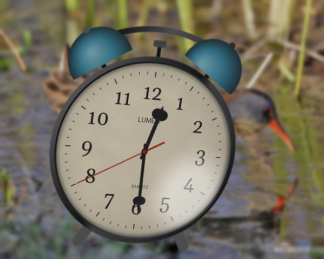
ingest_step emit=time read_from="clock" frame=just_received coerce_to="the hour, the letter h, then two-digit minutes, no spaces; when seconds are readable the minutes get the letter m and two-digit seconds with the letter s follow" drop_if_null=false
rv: 12h29m40s
